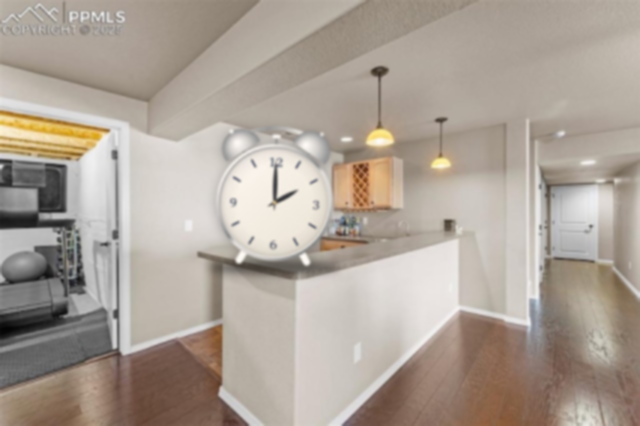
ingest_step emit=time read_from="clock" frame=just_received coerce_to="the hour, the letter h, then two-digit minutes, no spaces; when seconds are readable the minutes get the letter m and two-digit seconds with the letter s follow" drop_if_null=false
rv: 2h00
